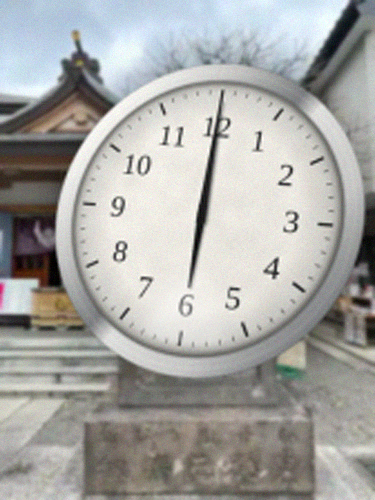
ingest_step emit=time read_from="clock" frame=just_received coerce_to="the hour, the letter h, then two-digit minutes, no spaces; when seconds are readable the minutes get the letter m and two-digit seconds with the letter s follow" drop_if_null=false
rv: 6h00
